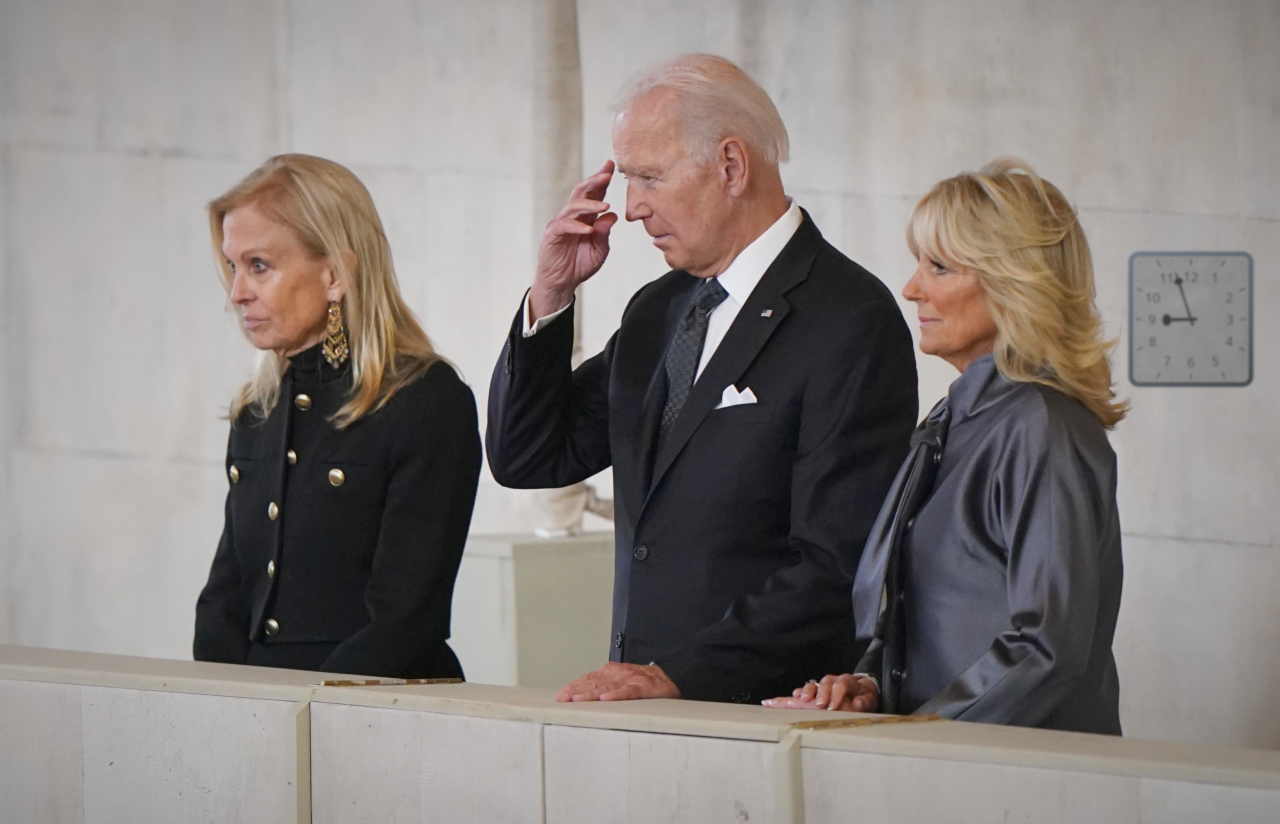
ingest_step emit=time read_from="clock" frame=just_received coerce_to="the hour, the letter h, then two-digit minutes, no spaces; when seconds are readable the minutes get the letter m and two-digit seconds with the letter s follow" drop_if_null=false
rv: 8h57
